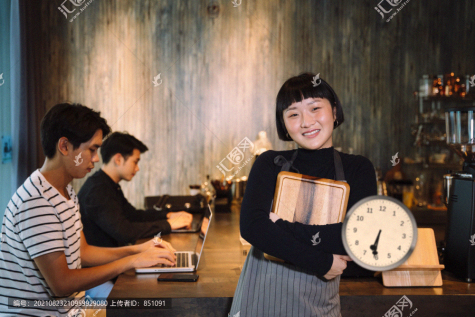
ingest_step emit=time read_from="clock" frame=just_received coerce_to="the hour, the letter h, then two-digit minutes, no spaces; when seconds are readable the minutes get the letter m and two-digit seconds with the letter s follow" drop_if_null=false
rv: 6h31
